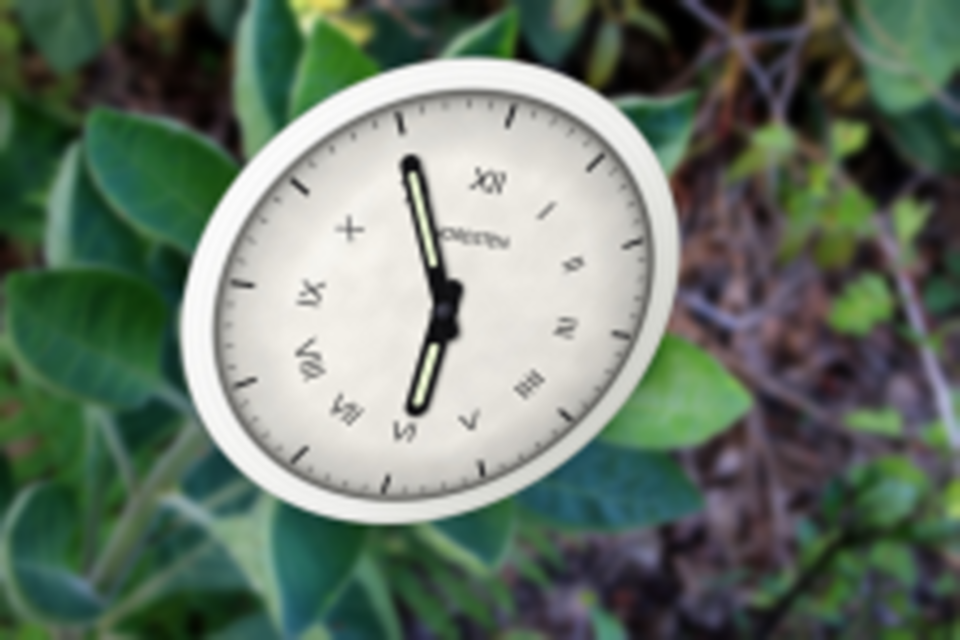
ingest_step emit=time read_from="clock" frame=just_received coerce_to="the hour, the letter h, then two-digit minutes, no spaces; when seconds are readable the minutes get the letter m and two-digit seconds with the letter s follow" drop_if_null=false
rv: 5h55
